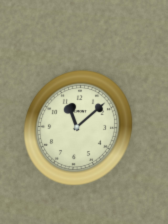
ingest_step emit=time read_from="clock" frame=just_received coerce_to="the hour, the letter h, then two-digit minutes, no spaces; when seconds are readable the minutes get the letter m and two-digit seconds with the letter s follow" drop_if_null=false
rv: 11h08
